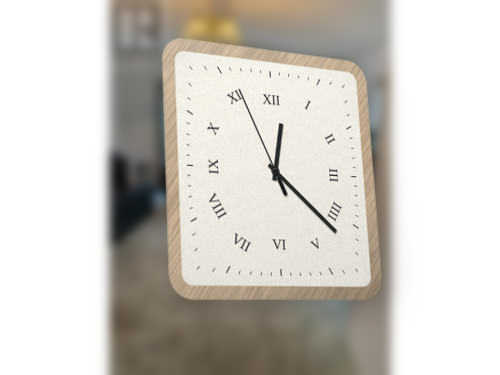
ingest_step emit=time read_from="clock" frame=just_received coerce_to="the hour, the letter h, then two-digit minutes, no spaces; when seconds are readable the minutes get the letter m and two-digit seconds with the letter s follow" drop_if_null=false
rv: 12h21m56s
